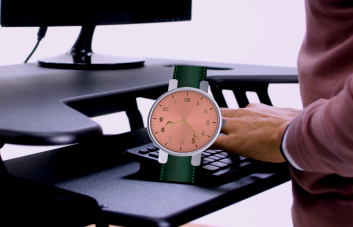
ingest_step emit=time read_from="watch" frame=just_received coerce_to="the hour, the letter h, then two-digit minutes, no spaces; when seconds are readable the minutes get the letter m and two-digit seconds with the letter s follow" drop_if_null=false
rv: 8h23
